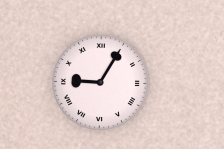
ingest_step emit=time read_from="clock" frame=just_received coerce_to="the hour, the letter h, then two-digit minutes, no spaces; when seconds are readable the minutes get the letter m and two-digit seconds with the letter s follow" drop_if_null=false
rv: 9h05
